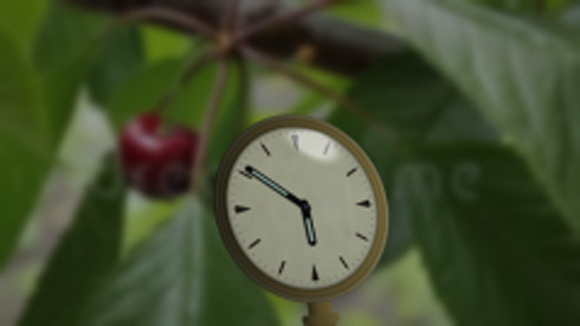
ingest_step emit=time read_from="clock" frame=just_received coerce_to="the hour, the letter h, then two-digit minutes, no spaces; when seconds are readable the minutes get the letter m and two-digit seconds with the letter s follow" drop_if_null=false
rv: 5h51
